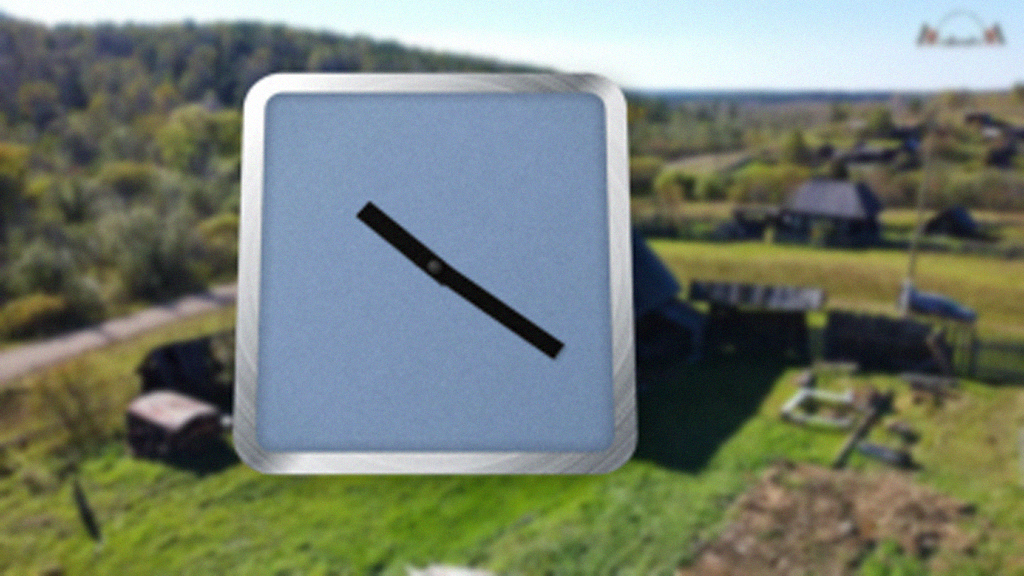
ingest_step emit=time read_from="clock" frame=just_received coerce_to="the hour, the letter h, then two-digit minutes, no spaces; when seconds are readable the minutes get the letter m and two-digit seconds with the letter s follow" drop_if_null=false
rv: 10h21
